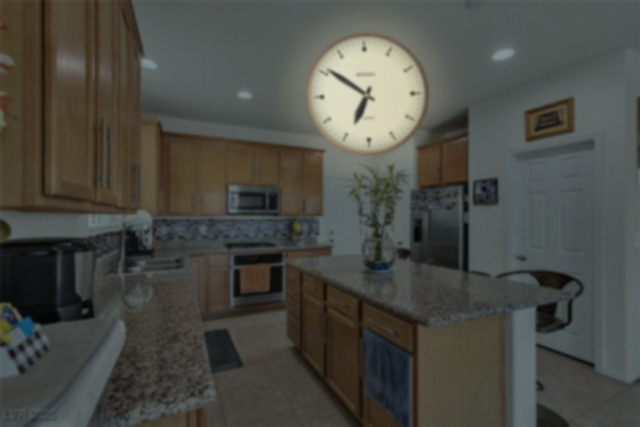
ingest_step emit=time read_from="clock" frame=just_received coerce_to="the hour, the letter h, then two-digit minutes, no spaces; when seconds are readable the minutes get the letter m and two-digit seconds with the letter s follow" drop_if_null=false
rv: 6h51
